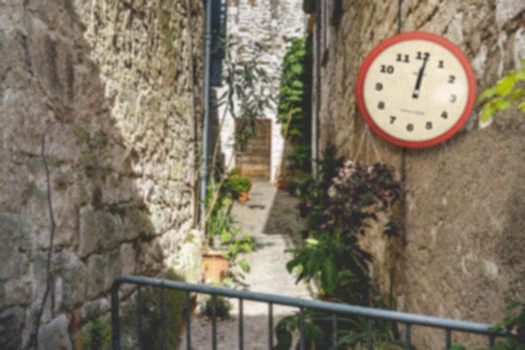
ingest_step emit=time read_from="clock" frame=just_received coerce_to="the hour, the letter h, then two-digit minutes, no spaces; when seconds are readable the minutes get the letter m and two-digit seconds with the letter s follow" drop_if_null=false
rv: 12h01
